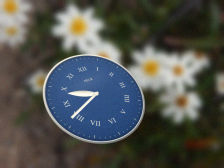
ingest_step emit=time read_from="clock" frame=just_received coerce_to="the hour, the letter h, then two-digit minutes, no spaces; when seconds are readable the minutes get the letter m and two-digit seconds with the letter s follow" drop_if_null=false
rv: 9h41
